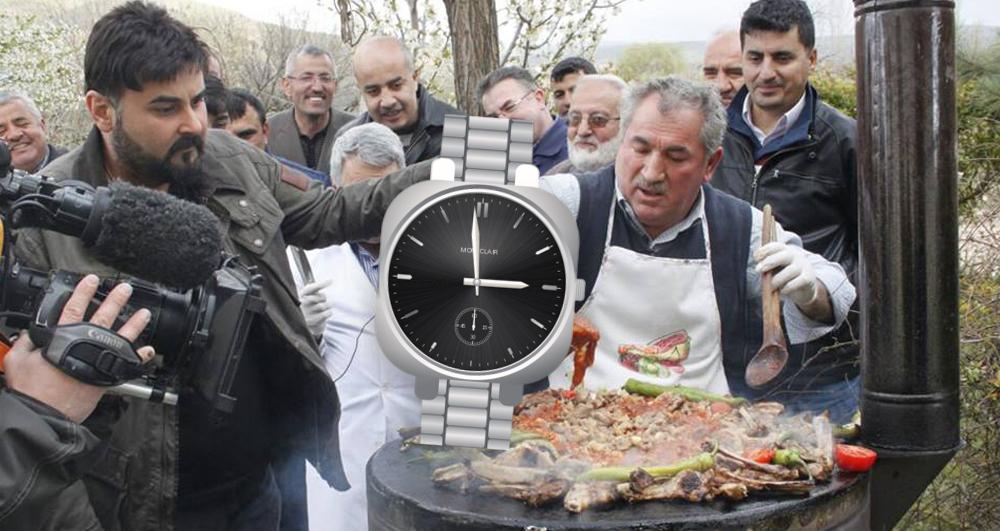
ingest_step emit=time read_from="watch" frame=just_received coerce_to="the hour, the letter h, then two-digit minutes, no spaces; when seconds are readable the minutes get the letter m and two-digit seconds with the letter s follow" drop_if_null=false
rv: 2h59
